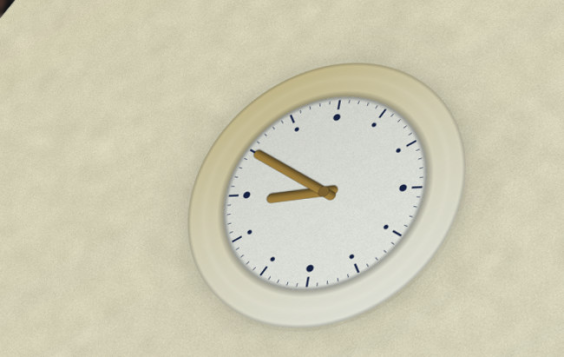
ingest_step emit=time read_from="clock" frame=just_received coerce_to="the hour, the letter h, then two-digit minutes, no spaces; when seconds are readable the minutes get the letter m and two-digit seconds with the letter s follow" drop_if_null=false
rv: 8h50
